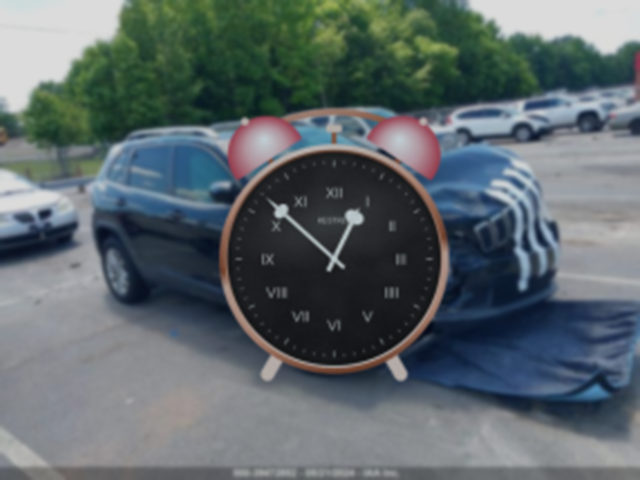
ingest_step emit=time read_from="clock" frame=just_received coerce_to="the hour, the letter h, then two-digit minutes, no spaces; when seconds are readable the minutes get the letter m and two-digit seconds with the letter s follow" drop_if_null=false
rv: 12h52
